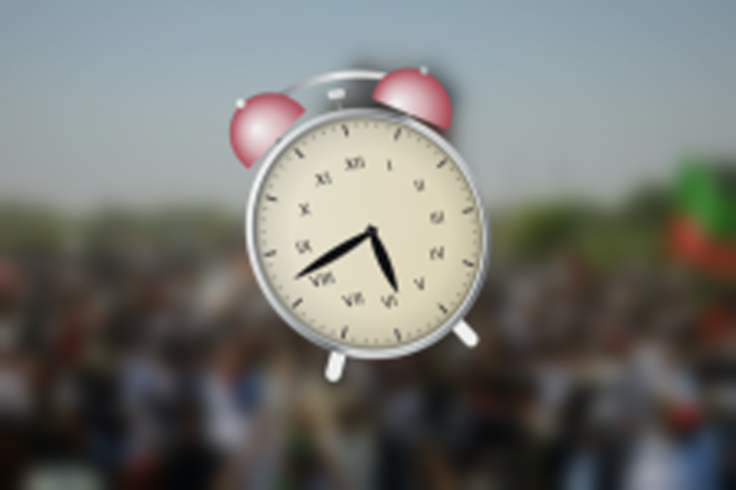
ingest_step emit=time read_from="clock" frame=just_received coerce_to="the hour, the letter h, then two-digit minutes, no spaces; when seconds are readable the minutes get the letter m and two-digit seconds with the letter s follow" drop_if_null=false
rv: 5h42
